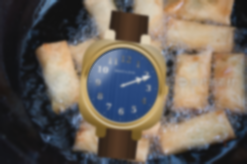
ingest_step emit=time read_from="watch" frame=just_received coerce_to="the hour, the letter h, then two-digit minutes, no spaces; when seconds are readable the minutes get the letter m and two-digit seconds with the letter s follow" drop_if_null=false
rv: 2h11
